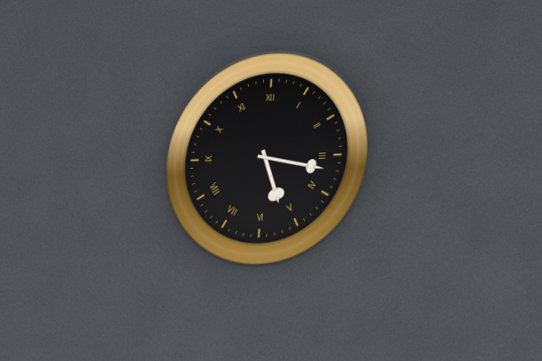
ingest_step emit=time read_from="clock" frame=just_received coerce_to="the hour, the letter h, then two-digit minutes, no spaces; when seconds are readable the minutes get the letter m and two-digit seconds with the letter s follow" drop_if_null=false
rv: 5h17
